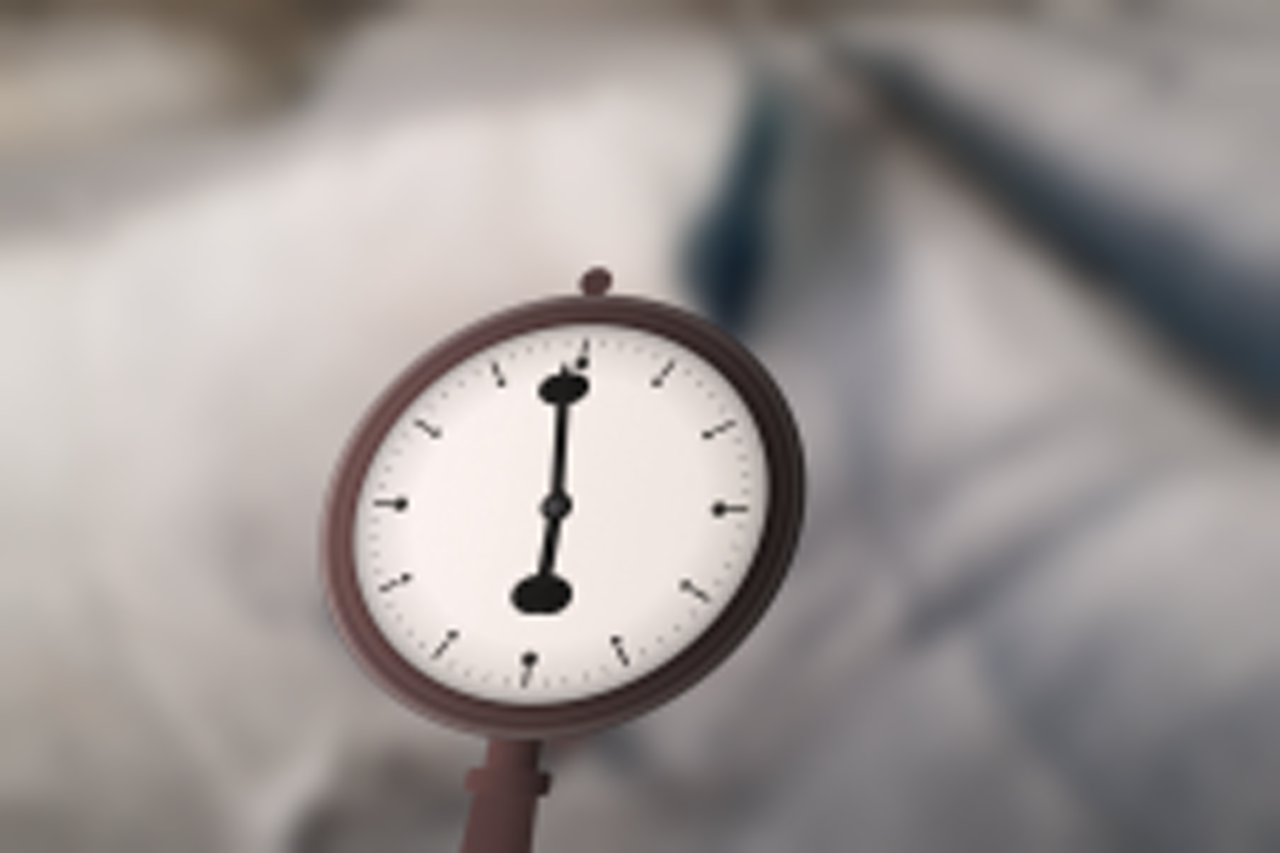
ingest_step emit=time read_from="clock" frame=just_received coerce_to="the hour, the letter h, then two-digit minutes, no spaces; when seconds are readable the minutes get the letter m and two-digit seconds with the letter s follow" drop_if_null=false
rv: 5h59
